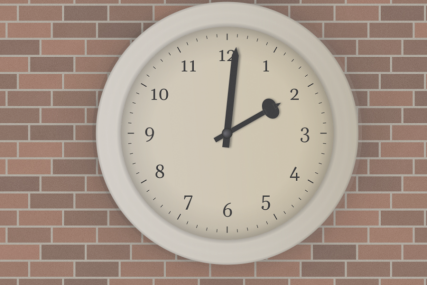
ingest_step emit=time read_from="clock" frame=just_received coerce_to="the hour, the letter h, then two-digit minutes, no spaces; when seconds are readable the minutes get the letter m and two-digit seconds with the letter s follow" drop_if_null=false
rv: 2h01
